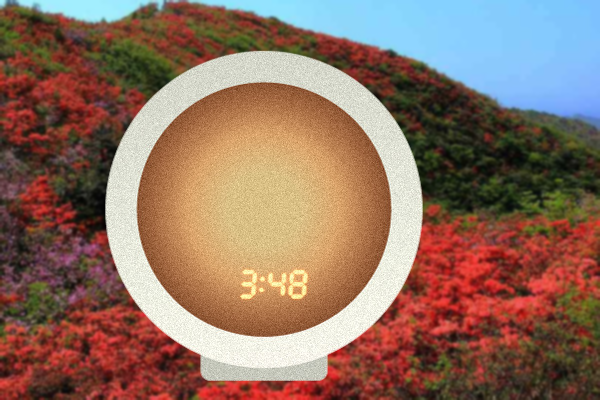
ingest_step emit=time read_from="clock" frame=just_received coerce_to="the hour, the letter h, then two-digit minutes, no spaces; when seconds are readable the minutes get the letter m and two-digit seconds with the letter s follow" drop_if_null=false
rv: 3h48
